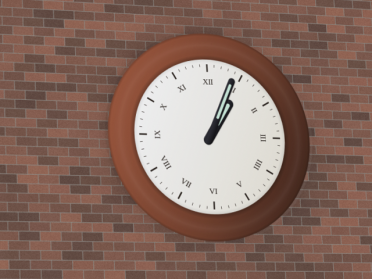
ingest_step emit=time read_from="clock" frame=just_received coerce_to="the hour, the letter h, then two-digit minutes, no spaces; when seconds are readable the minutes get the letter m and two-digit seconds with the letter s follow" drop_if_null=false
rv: 1h04
